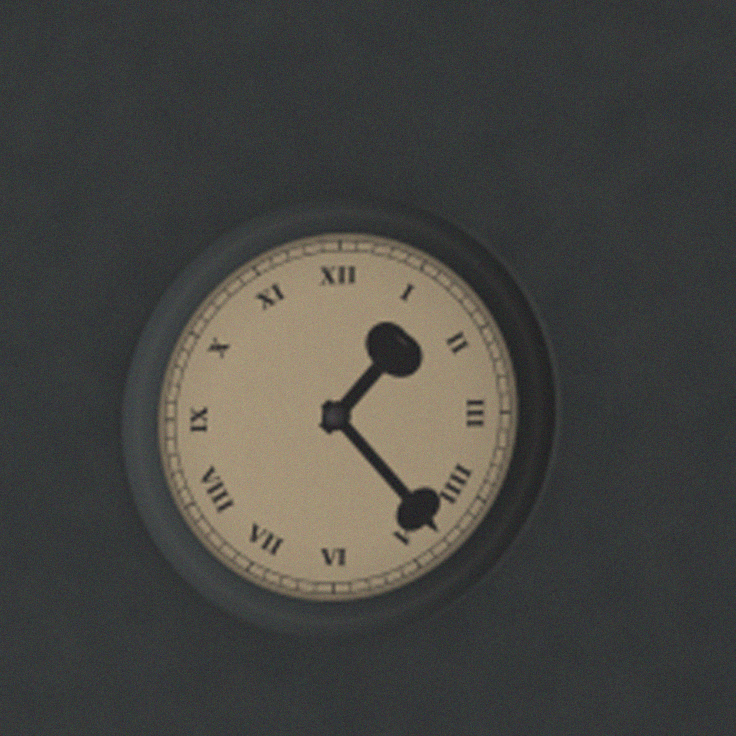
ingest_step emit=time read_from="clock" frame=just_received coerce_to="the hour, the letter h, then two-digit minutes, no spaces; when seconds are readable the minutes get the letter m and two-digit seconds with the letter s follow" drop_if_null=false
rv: 1h23
